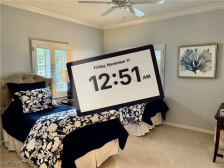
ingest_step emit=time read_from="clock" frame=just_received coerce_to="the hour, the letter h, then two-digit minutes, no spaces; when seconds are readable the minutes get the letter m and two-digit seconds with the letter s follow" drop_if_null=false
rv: 12h51
